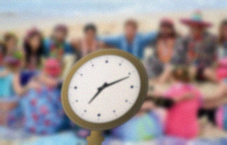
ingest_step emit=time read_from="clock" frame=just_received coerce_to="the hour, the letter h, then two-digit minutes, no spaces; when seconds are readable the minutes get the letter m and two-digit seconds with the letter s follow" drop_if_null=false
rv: 7h11
